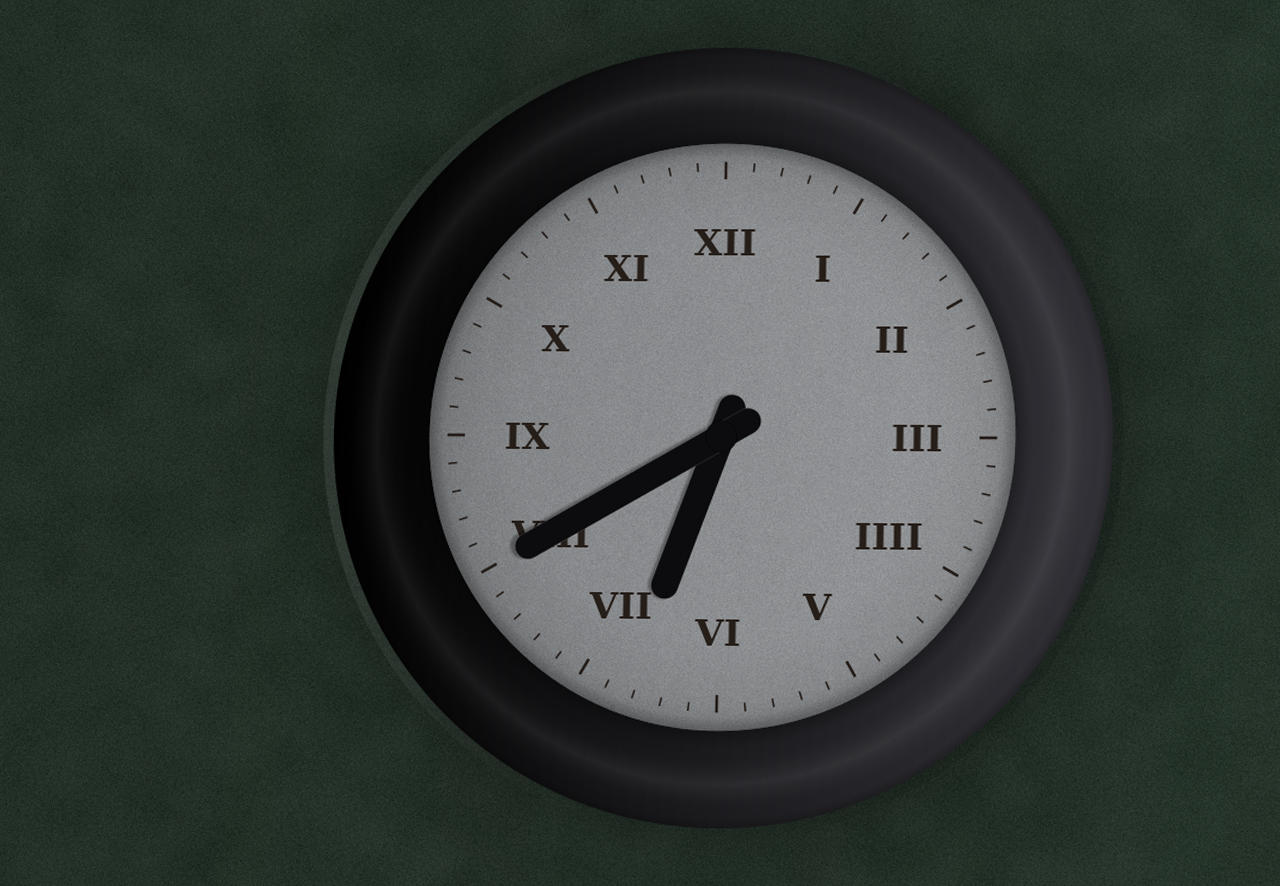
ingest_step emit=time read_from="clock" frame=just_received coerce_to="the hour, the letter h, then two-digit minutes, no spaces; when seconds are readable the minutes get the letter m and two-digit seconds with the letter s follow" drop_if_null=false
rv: 6h40
